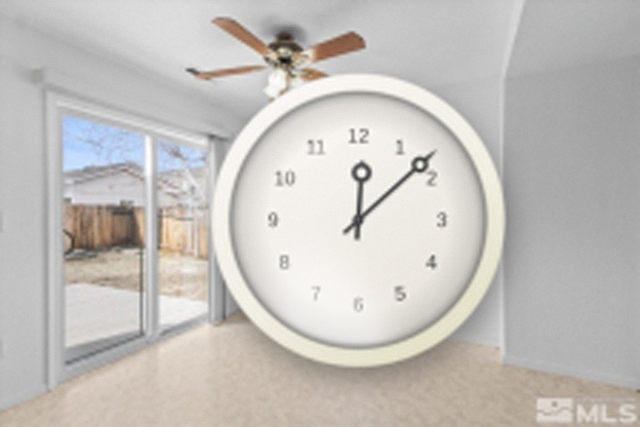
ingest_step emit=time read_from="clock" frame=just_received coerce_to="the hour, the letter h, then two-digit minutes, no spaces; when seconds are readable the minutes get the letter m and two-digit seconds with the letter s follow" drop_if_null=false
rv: 12h08
